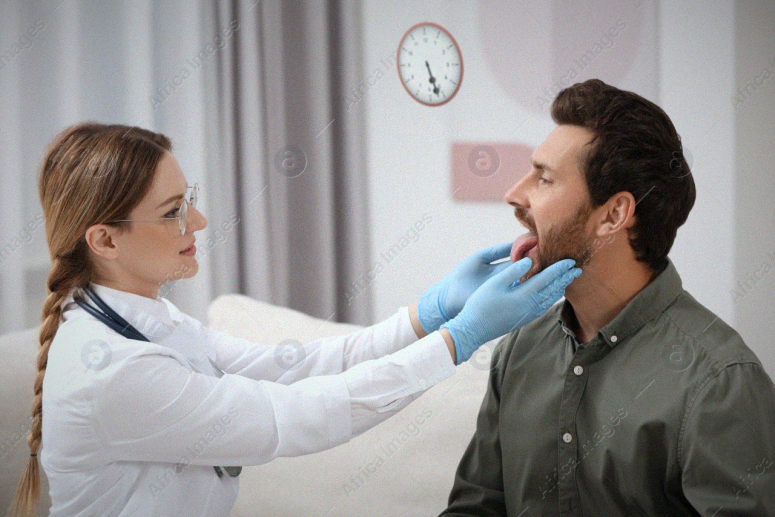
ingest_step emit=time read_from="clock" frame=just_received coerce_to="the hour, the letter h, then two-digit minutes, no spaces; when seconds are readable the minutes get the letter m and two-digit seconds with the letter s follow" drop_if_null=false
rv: 5h27
